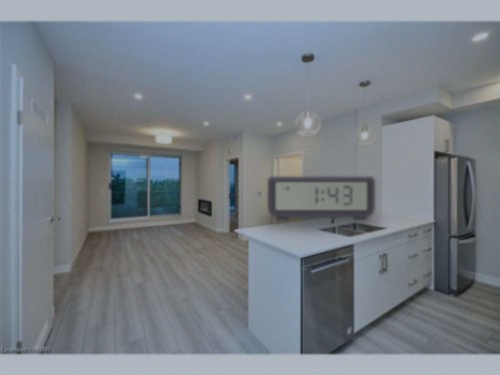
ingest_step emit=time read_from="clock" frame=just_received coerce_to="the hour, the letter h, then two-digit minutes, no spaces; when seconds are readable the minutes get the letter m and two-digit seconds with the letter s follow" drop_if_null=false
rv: 1h43
